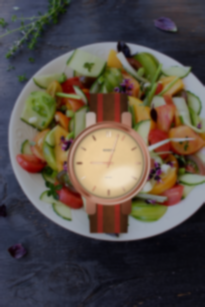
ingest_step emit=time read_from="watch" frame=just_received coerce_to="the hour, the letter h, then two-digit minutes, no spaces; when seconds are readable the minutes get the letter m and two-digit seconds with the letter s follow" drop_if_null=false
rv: 9h03
